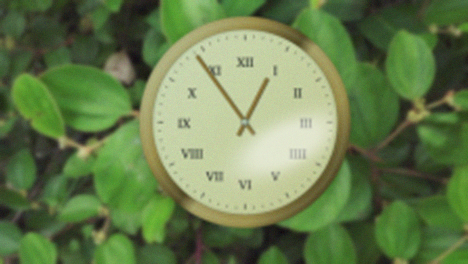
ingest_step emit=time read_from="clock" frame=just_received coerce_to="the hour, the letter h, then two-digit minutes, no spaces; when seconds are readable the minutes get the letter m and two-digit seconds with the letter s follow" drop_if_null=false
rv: 12h54
